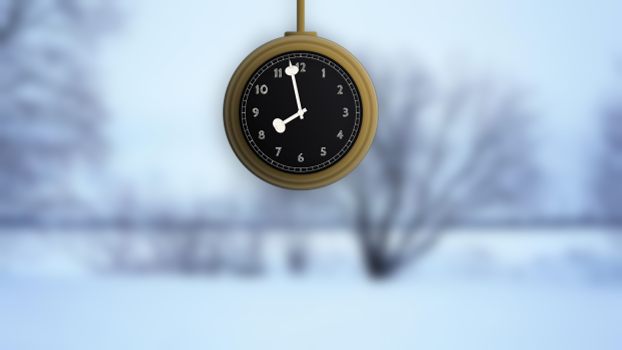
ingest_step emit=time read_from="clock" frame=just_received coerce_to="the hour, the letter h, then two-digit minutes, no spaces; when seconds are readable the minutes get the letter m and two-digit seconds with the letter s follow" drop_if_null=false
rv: 7h58
